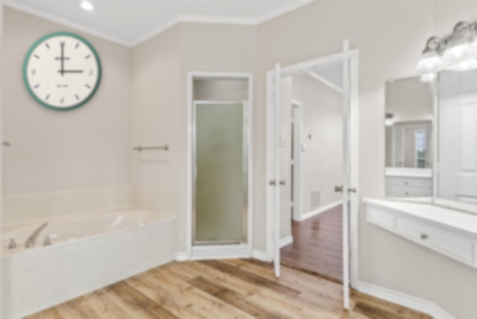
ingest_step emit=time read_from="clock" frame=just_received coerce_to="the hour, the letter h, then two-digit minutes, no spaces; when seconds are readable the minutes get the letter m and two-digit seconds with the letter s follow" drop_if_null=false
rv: 3h00
